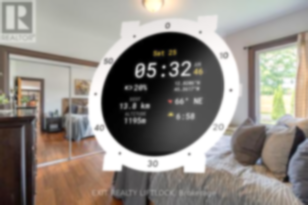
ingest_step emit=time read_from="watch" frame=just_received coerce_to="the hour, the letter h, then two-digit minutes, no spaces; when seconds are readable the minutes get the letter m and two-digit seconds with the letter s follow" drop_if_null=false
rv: 5h32
